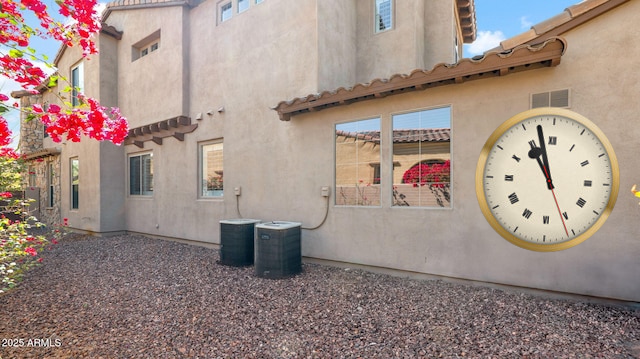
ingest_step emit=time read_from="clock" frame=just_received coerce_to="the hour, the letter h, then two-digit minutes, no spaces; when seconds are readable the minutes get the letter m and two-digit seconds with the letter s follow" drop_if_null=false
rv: 10h57m26s
